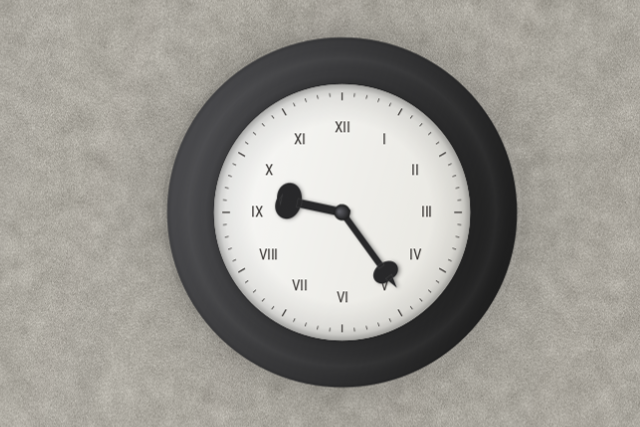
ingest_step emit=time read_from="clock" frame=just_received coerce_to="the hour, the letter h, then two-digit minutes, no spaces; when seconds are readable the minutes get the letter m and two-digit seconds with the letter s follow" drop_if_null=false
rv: 9h24
